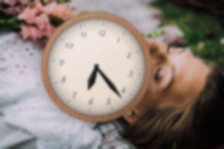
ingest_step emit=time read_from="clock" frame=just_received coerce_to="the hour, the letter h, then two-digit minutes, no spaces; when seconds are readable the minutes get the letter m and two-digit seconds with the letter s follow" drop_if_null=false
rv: 6h22
